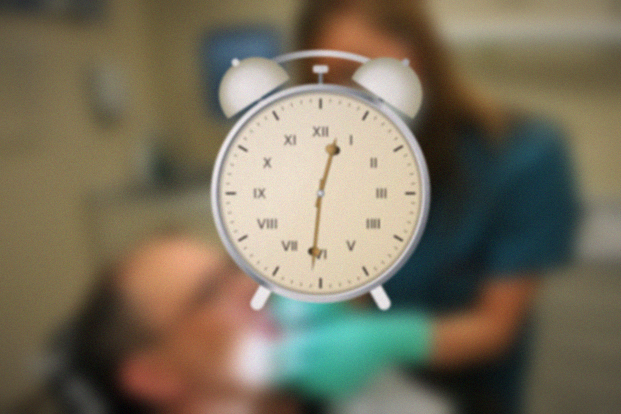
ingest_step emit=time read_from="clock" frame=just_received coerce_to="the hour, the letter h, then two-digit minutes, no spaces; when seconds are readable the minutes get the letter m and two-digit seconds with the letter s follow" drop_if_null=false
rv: 12h31
